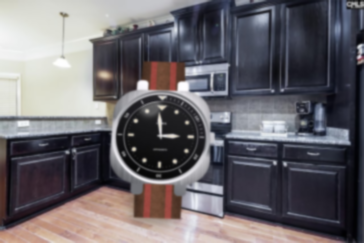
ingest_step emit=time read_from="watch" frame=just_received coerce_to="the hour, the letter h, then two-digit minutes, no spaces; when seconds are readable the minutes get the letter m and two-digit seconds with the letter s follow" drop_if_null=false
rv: 2h59
